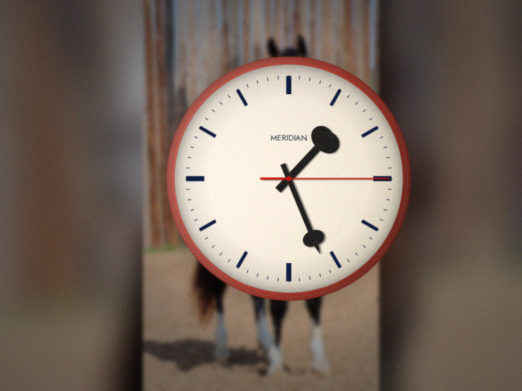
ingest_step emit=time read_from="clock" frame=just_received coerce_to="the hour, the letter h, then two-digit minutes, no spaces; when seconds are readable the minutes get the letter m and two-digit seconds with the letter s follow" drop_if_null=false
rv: 1h26m15s
